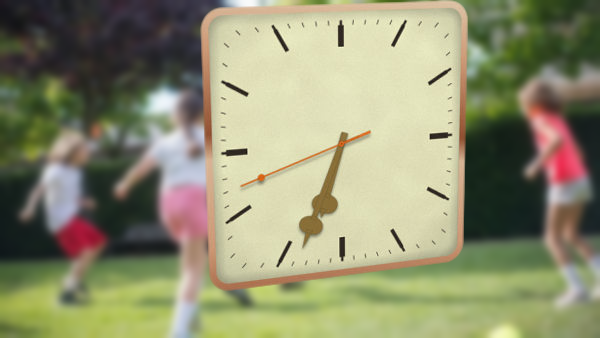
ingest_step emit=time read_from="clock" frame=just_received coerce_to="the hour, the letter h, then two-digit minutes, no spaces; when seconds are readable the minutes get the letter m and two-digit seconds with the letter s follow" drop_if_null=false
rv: 6h33m42s
